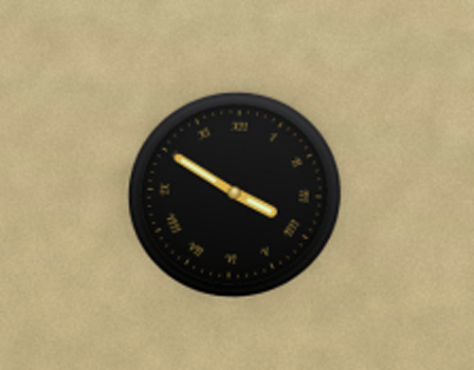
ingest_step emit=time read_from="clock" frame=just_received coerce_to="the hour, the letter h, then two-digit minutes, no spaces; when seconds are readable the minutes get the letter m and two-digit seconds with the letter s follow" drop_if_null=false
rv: 3h50
